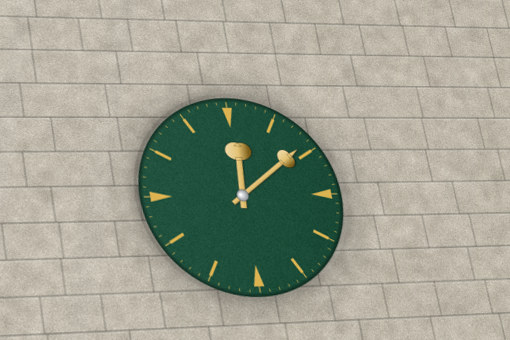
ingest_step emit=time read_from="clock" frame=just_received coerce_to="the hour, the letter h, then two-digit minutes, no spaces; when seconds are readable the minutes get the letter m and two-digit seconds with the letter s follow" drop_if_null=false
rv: 12h09
